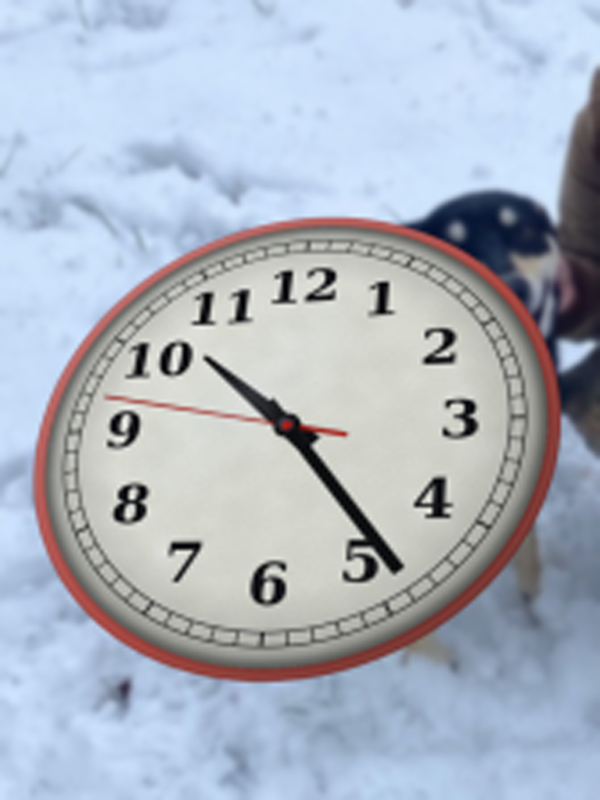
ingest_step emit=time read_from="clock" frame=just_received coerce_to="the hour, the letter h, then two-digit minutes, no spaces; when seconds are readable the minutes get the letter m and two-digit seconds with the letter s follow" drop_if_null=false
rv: 10h23m47s
